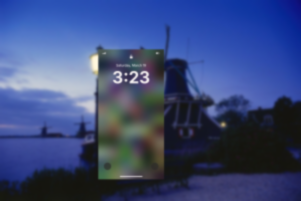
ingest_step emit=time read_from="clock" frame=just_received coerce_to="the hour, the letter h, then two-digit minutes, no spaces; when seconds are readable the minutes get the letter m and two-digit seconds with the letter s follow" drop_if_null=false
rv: 3h23
